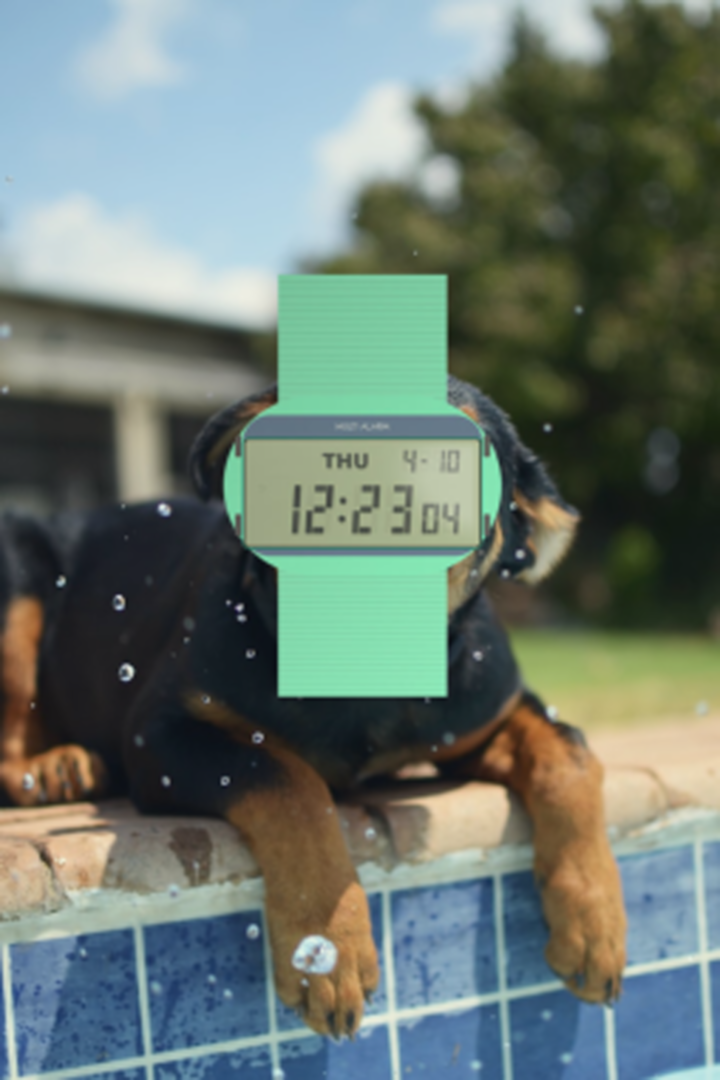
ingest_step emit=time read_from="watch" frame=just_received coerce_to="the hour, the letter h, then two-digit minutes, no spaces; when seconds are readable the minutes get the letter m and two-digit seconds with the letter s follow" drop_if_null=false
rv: 12h23m04s
